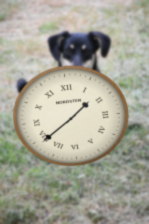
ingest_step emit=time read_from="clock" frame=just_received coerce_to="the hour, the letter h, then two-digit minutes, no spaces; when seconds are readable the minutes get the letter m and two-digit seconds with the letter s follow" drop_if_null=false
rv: 1h39
